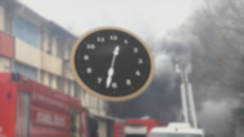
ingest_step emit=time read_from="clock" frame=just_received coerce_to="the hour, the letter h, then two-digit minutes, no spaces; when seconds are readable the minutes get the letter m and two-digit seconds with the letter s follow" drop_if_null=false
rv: 12h32
